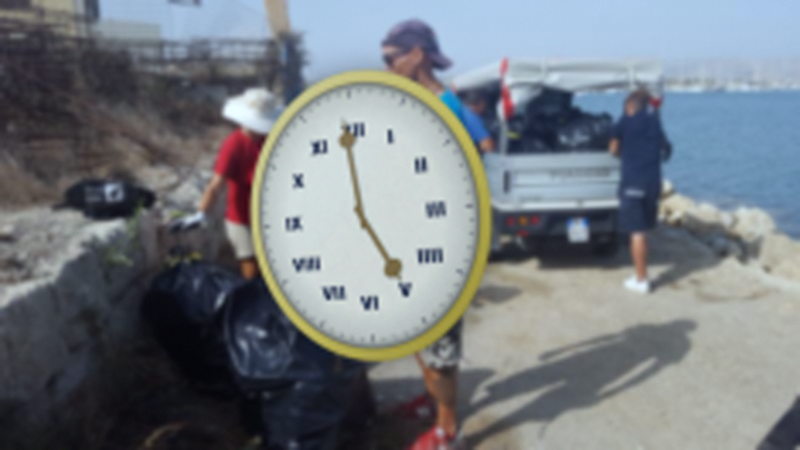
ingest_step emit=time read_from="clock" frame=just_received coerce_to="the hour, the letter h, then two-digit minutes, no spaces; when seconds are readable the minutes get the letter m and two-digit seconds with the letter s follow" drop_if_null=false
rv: 4h59
